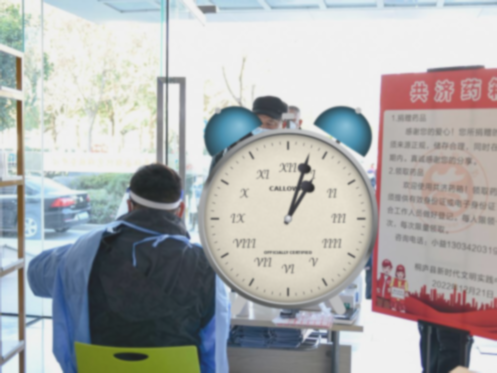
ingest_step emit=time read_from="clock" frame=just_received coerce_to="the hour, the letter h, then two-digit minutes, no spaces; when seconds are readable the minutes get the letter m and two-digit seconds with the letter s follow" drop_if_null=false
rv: 1h03
